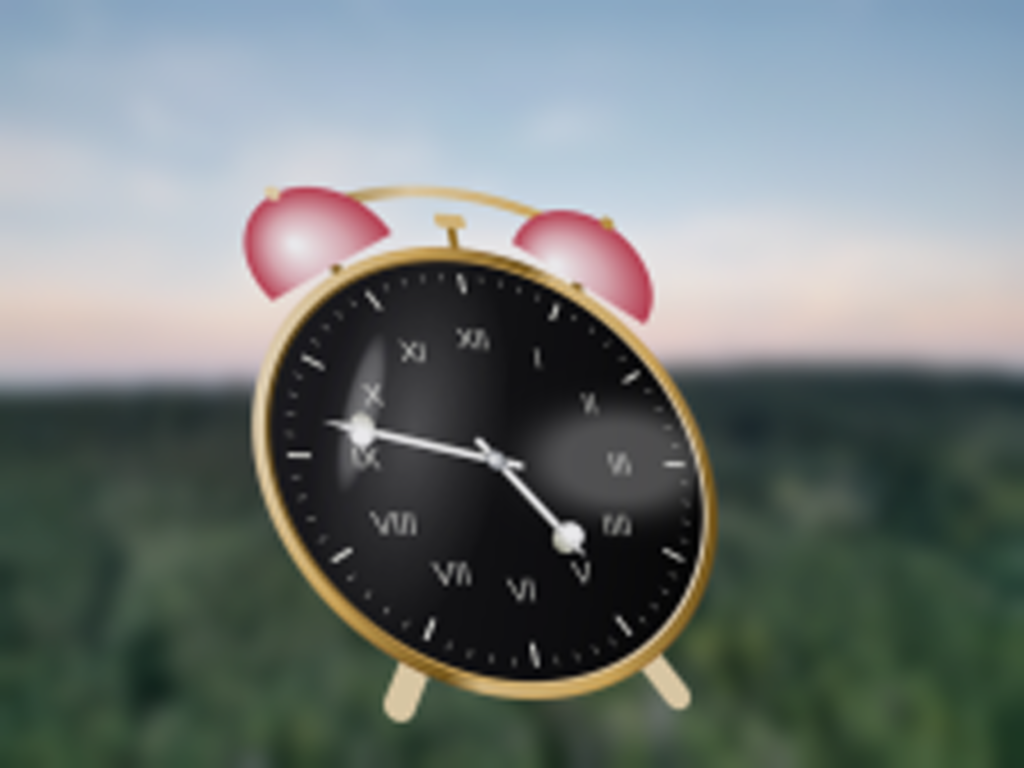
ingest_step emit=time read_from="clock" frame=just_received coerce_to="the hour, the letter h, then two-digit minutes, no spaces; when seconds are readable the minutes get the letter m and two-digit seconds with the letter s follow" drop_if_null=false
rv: 4h47
